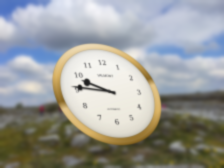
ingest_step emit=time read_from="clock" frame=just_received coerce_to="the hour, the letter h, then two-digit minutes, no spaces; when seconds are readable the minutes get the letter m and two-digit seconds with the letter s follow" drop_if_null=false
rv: 9h46
